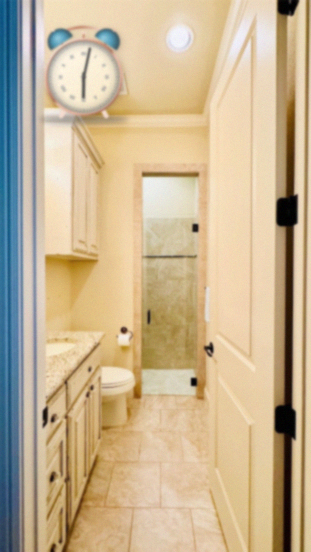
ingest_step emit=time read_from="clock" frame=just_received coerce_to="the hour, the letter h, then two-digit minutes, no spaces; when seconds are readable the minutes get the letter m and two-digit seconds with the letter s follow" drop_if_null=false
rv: 6h02
